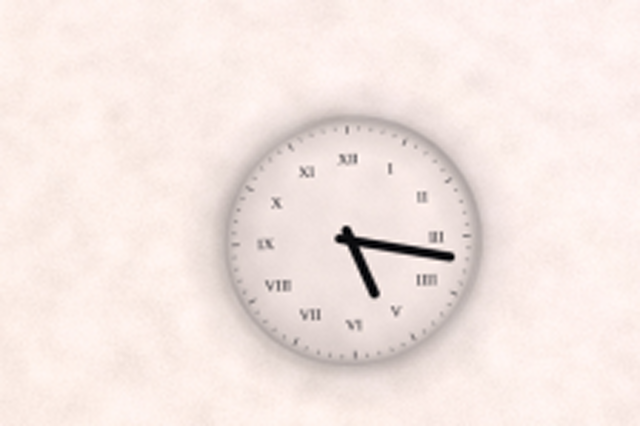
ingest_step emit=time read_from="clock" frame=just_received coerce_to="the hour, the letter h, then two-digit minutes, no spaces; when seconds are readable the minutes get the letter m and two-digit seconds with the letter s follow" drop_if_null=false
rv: 5h17
